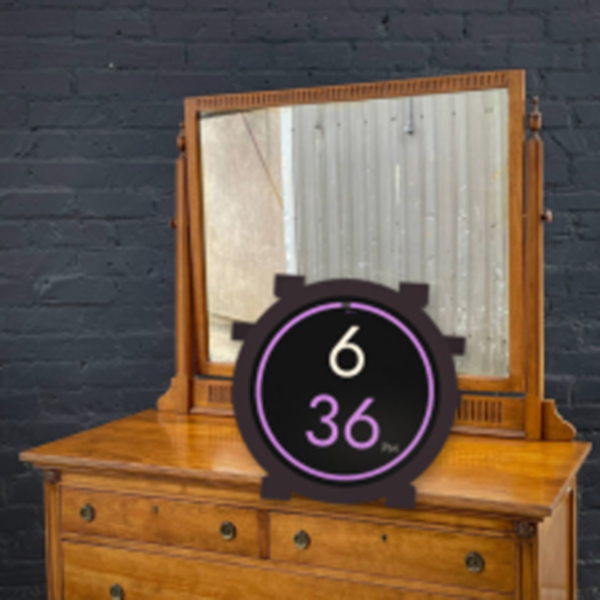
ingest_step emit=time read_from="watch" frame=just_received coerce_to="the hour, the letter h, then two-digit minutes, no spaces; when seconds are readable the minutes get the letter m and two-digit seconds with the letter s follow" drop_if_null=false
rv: 6h36
